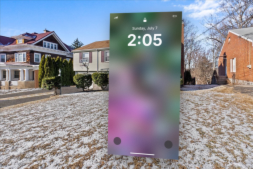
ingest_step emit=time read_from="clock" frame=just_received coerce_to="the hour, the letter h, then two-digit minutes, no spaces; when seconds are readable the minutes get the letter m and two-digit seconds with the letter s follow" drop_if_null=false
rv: 2h05
